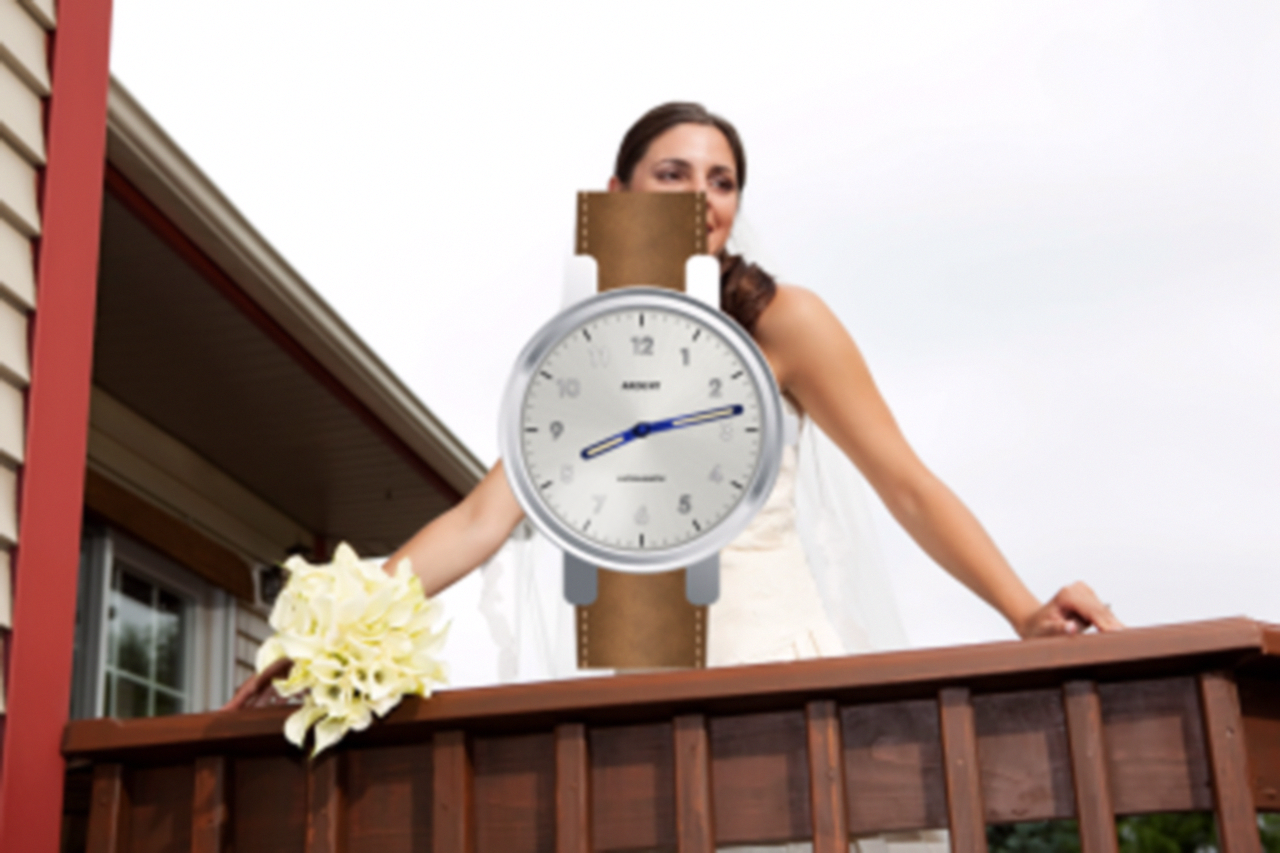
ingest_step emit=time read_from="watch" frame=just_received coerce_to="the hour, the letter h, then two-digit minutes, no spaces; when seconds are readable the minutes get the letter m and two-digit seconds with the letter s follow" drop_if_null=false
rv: 8h13
